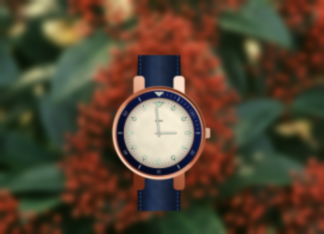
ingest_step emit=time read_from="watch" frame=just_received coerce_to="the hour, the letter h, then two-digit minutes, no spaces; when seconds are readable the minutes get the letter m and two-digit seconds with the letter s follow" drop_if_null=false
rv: 2h59
